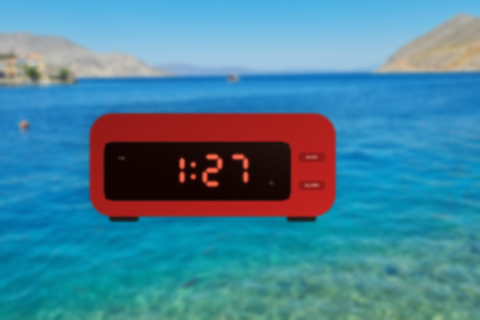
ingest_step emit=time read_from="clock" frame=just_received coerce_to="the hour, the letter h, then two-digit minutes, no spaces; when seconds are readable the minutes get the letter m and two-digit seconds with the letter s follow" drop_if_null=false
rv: 1h27
